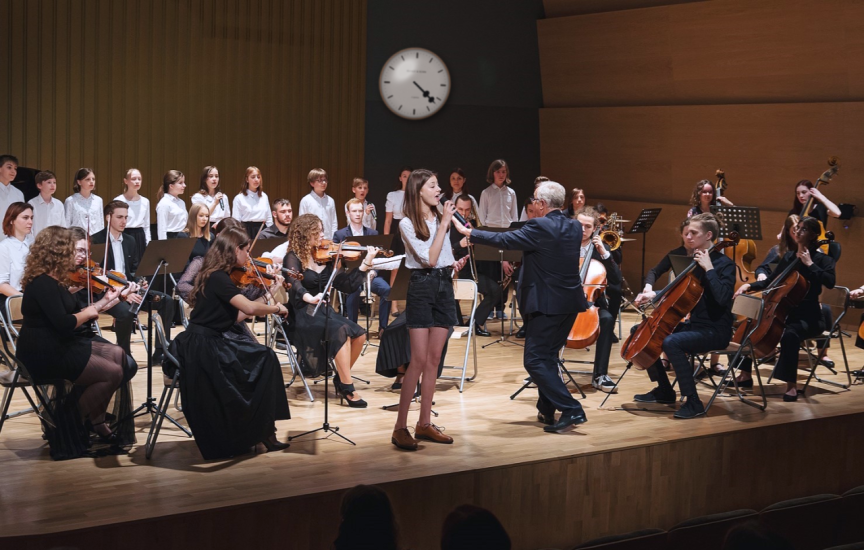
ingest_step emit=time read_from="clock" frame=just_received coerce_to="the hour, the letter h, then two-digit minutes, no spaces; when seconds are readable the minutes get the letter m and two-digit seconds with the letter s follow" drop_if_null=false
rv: 4h22
